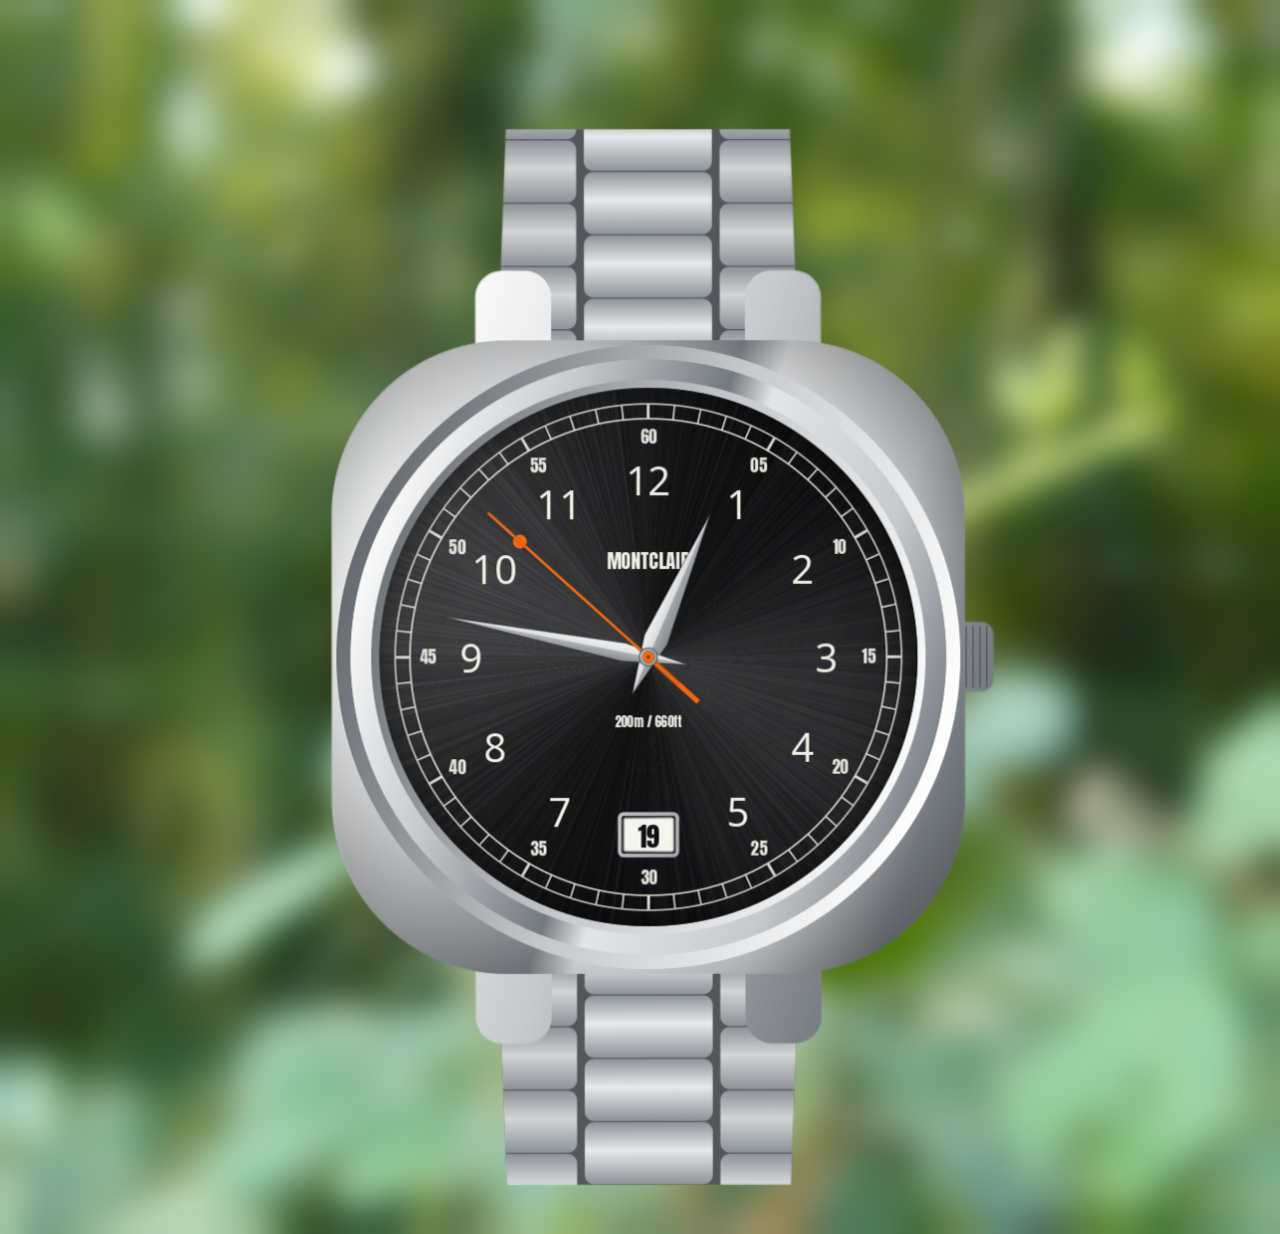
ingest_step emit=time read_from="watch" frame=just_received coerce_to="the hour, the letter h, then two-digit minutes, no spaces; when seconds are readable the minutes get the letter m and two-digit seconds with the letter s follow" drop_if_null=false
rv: 12h46m52s
